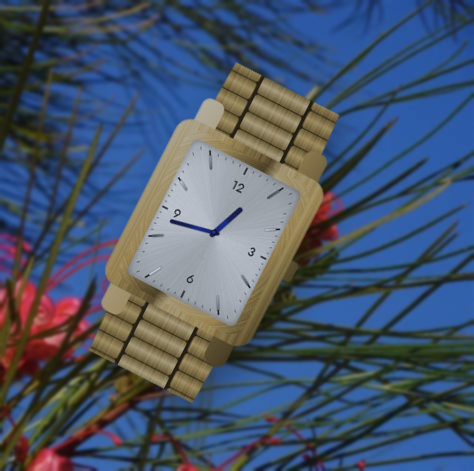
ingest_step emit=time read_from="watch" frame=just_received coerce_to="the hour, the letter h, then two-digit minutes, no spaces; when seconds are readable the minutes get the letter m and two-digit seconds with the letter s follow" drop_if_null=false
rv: 12h43
